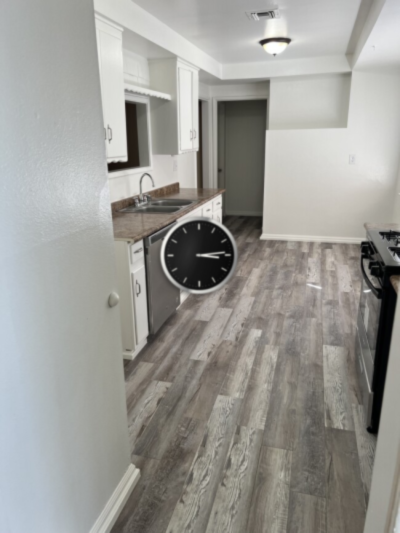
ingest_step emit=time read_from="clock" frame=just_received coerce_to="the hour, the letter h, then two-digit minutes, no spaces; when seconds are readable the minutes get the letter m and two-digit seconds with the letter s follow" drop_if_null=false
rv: 3h14
